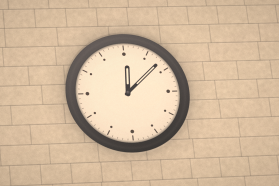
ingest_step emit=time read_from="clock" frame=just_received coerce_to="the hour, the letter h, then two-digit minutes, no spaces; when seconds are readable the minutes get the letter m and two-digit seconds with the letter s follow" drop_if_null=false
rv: 12h08
